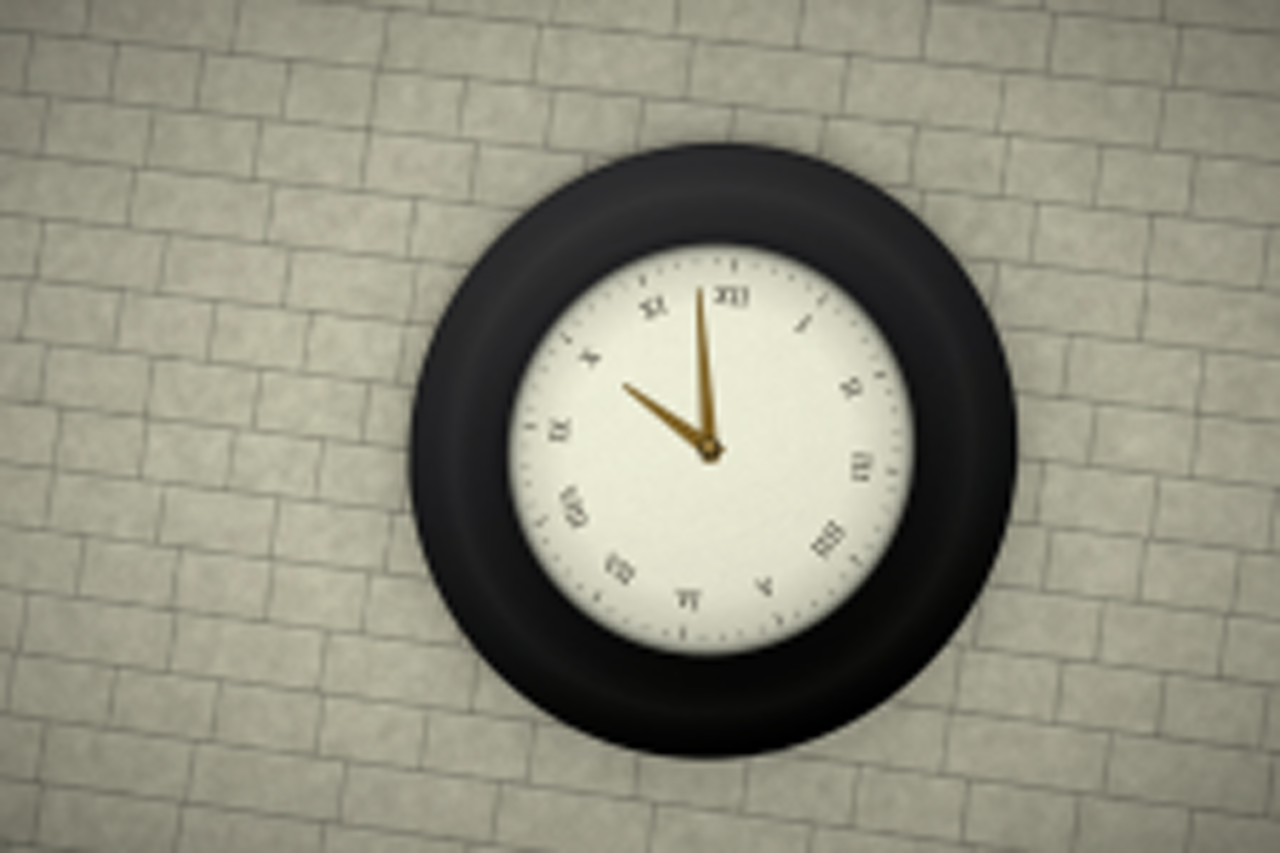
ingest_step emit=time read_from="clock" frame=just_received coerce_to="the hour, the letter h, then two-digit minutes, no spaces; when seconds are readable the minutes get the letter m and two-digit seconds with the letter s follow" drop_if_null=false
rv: 9h58
